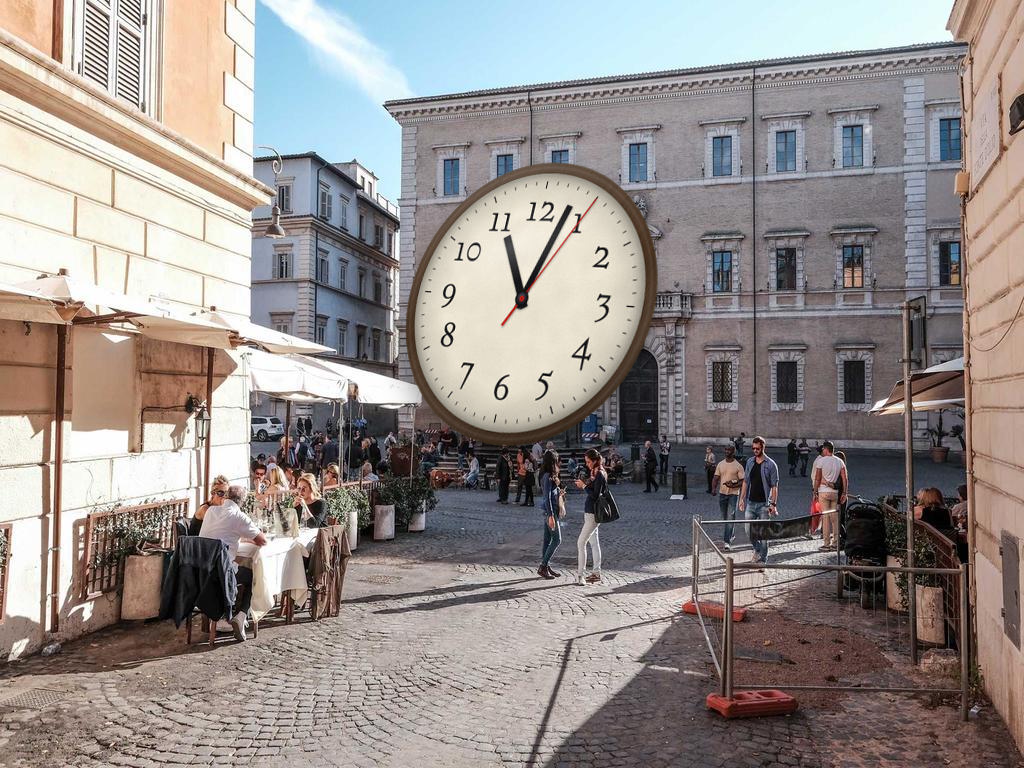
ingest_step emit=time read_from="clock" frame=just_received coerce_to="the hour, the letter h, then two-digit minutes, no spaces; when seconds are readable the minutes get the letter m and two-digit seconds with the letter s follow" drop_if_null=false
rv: 11h03m05s
